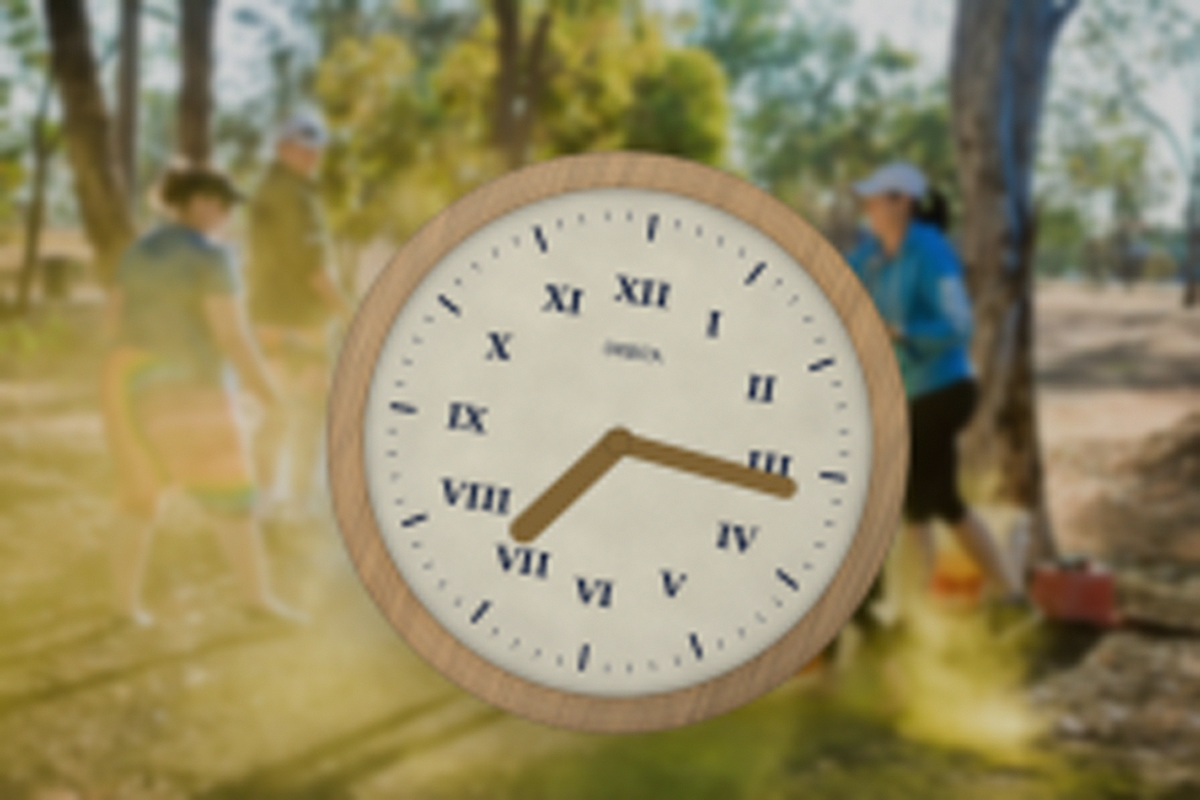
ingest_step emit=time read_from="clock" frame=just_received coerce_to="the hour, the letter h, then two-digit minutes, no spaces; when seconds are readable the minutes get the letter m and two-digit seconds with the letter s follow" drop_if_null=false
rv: 7h16
